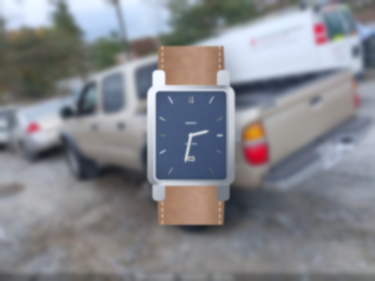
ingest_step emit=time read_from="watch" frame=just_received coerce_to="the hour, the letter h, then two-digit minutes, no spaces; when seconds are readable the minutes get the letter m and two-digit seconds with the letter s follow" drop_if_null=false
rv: 2h32
